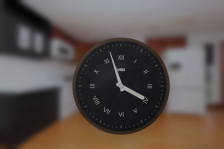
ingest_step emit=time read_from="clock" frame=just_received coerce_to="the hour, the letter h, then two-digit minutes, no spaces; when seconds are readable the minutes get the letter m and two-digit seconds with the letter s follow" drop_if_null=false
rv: 3h57
